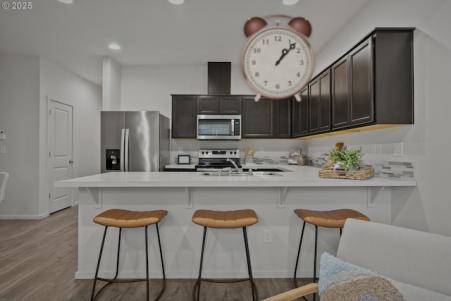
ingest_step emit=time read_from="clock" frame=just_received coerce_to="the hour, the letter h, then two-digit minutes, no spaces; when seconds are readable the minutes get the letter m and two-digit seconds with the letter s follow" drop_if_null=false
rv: 1h07
